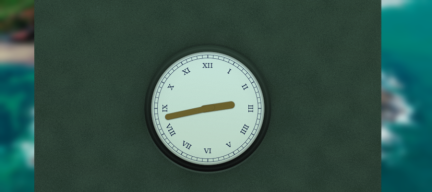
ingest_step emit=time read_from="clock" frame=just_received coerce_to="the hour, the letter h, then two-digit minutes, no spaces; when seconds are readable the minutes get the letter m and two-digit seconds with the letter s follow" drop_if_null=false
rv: 2h43
